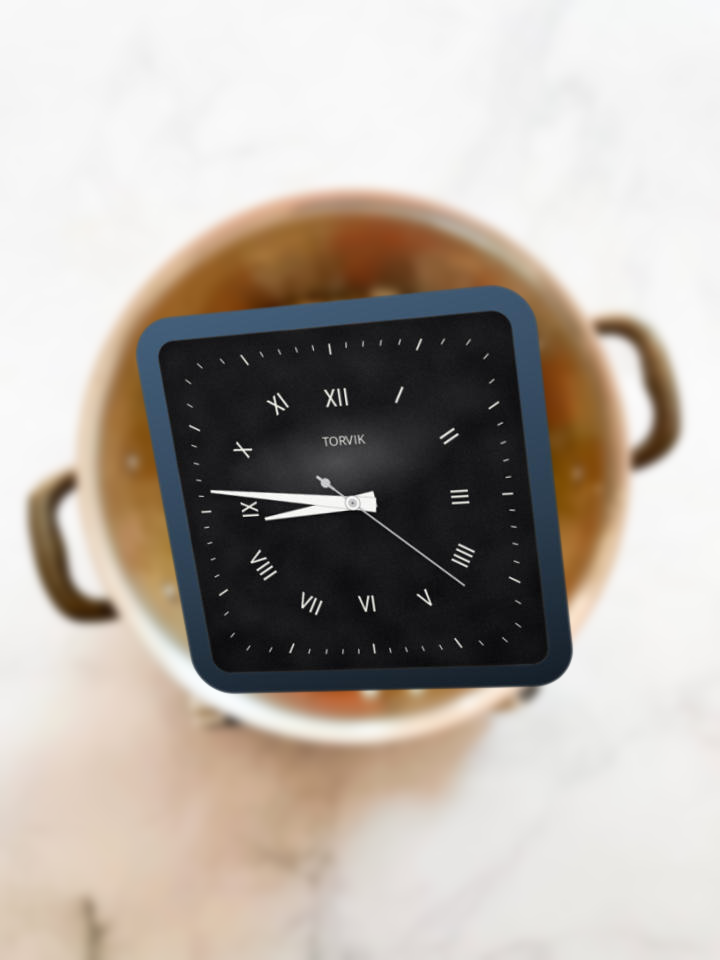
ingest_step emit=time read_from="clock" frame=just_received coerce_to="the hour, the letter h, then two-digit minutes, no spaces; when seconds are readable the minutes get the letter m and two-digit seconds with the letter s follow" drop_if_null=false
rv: 8h46m22s
